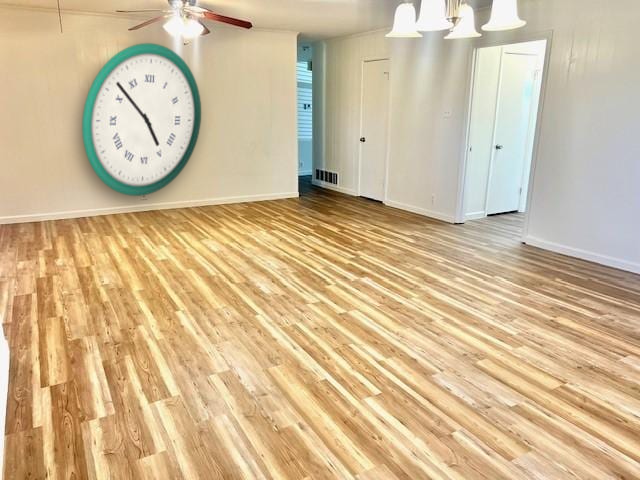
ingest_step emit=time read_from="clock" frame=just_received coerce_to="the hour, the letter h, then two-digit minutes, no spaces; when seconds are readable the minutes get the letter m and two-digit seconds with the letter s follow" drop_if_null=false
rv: 4h52
